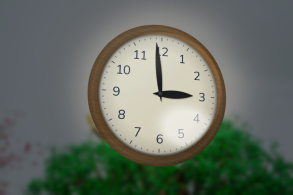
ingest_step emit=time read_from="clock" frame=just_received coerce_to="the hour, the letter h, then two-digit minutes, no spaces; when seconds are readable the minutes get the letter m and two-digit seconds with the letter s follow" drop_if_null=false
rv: 2h59
